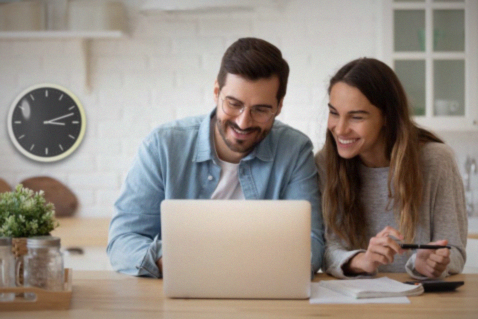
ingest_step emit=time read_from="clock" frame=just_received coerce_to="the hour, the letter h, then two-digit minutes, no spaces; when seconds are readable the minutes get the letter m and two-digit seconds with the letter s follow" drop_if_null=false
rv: 3h12
